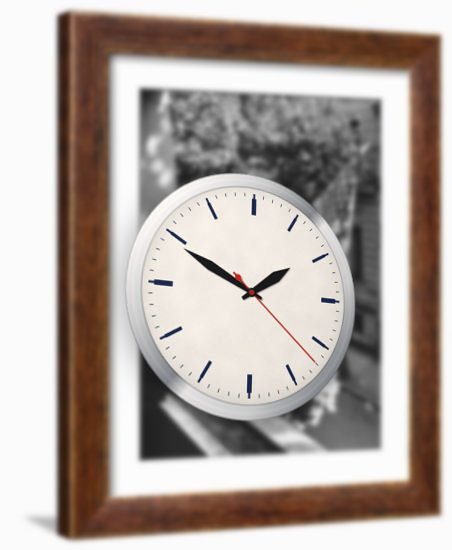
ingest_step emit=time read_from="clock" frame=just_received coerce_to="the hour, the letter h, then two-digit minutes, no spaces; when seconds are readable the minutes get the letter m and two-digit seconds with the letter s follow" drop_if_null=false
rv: 1h49m22s
